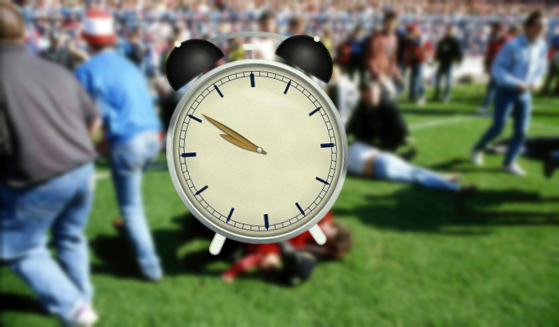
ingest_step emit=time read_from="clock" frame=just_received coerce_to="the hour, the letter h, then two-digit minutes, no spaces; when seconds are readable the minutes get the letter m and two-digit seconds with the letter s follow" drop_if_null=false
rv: 9h51
